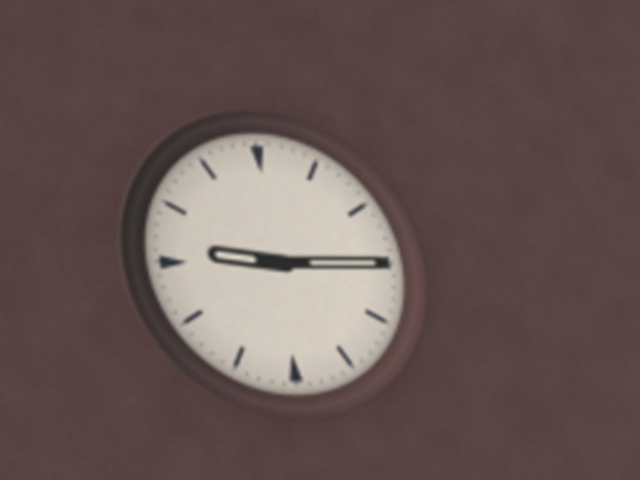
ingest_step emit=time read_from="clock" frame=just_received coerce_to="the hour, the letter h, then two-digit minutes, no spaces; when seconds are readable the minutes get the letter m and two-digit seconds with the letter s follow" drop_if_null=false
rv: 9h15
